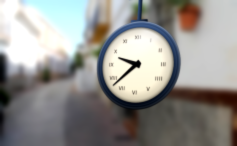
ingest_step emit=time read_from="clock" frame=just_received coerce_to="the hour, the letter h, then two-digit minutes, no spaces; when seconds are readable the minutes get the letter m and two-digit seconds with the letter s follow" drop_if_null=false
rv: 9h38
